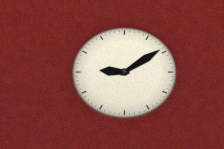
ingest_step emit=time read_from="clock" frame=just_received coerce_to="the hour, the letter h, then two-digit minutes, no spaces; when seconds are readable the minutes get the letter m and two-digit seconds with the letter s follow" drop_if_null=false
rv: 9h09
